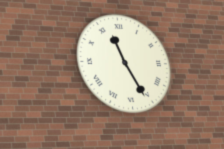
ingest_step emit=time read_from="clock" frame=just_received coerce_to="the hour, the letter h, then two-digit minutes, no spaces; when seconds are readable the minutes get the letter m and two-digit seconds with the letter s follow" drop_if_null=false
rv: 11h26
